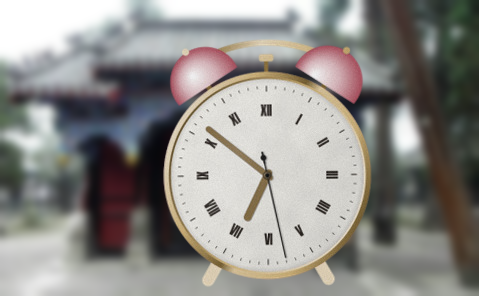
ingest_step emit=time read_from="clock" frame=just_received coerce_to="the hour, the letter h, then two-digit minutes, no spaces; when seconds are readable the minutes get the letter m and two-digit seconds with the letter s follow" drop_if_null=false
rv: 6h51m28s
